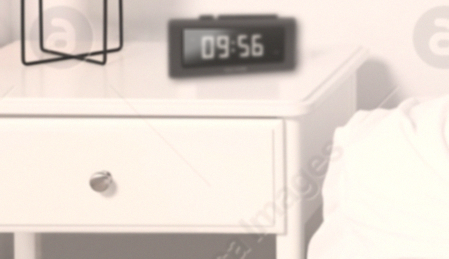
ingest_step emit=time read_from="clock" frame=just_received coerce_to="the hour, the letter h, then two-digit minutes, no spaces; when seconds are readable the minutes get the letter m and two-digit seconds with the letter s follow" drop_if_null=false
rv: 9h56
